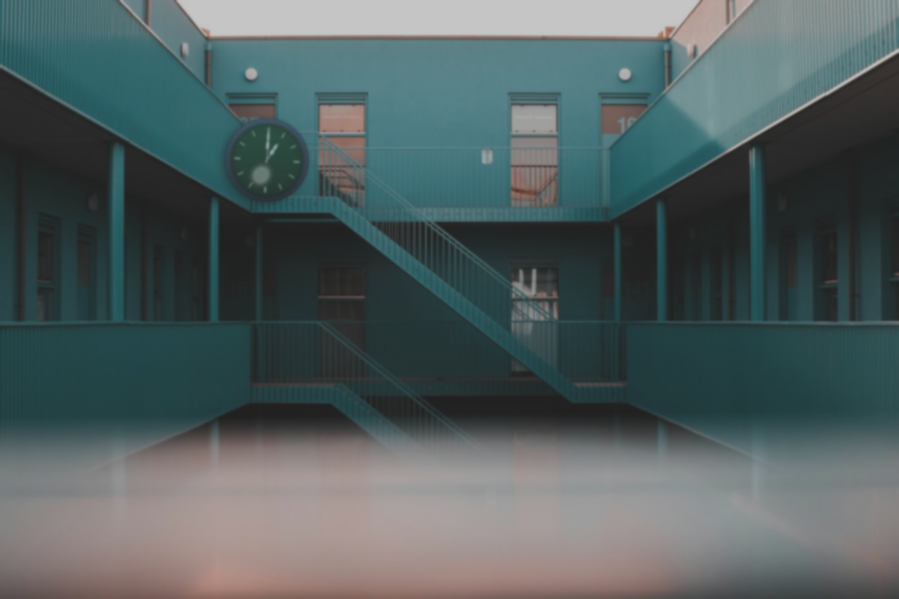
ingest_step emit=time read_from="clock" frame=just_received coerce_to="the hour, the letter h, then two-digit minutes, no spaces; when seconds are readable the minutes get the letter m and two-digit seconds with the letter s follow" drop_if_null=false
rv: 1h00
